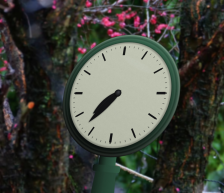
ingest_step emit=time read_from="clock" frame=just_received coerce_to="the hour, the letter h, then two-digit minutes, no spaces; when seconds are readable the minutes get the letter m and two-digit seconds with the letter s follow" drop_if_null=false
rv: 7h37
